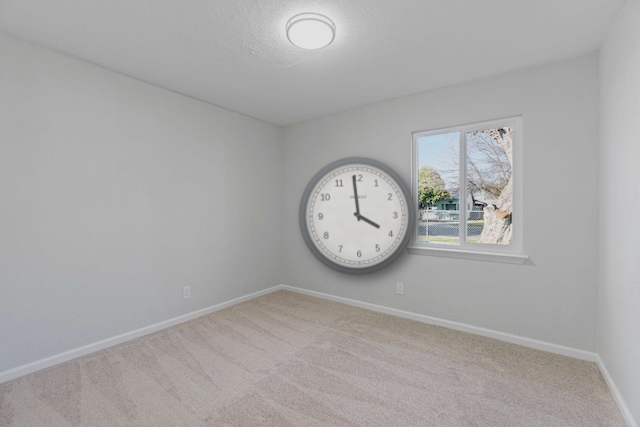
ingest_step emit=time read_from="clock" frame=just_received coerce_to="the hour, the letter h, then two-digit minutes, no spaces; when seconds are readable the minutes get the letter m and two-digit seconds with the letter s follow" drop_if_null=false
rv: 3h59
